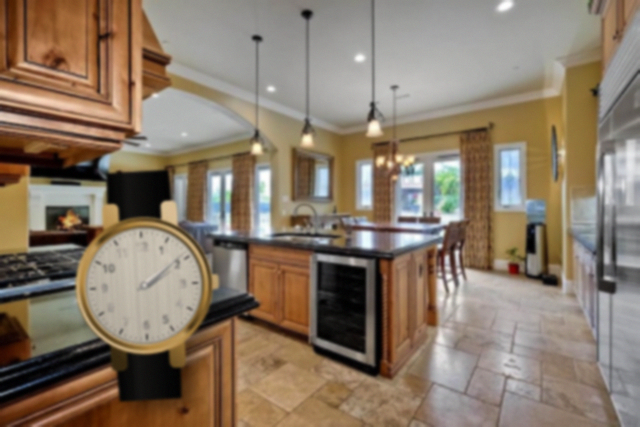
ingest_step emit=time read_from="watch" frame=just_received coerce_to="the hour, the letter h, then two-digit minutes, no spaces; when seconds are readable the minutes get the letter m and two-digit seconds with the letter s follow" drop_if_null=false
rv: 2h09
